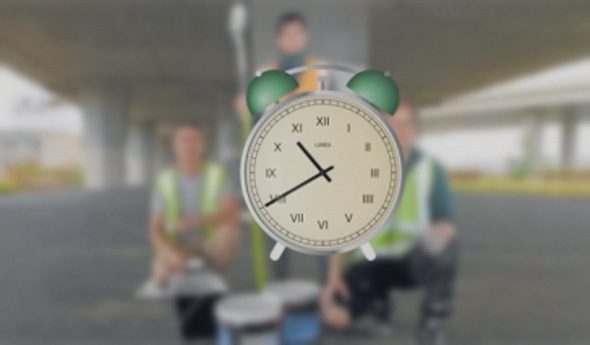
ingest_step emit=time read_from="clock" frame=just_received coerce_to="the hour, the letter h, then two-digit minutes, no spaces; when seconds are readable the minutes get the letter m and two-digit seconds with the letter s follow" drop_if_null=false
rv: 10h40
